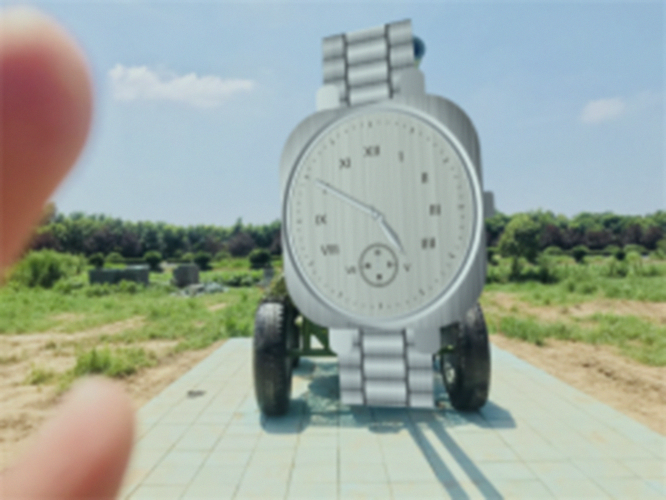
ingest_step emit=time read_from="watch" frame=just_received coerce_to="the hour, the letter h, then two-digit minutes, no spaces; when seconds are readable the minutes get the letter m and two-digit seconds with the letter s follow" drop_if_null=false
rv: 4h50
